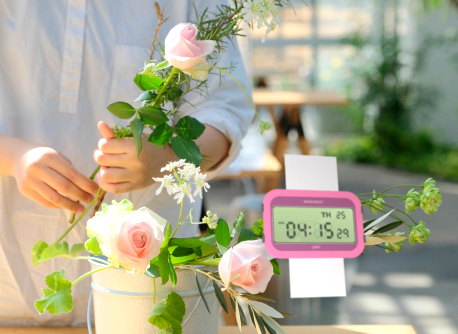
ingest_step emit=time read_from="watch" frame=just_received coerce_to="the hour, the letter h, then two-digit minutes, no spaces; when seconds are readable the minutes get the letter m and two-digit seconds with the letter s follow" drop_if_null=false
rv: 4h15m29s
